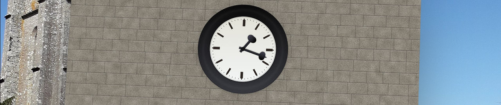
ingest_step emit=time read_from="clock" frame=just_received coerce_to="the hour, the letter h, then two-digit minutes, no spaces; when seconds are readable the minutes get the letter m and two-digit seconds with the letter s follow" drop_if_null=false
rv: 1h18
